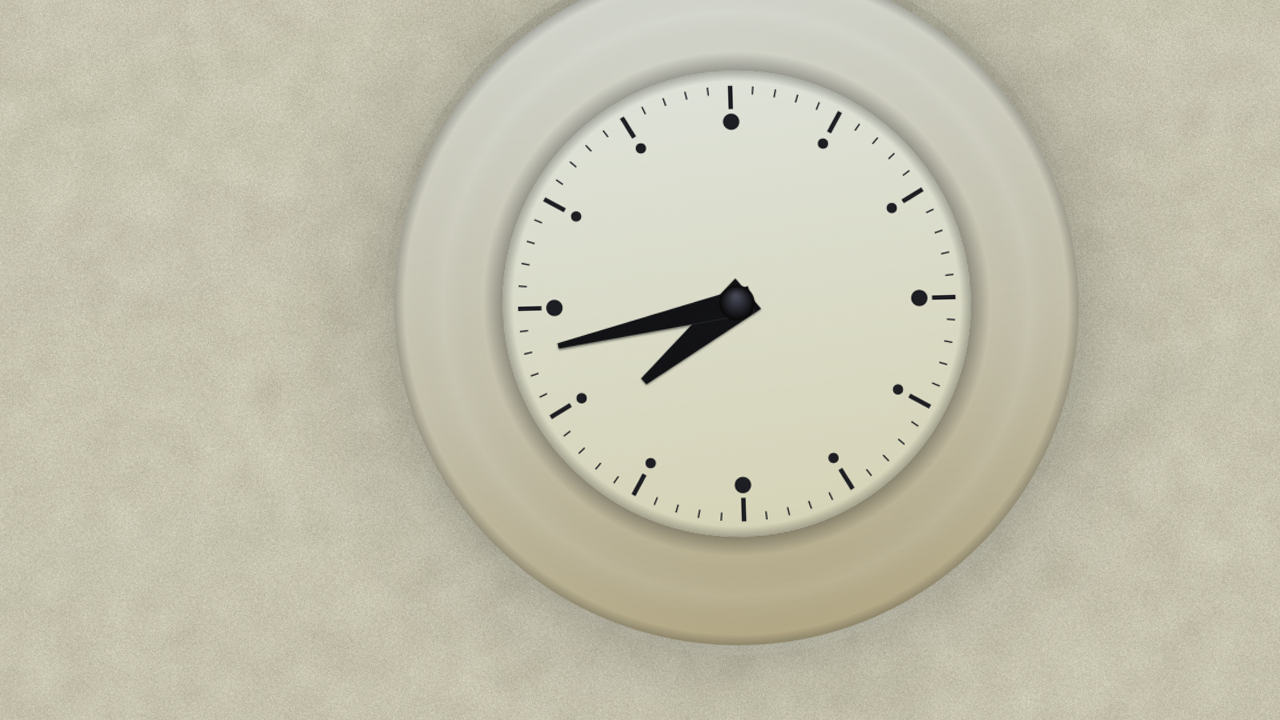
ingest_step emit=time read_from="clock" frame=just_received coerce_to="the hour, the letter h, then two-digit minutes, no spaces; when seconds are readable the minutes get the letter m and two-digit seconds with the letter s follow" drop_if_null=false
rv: 7h43
